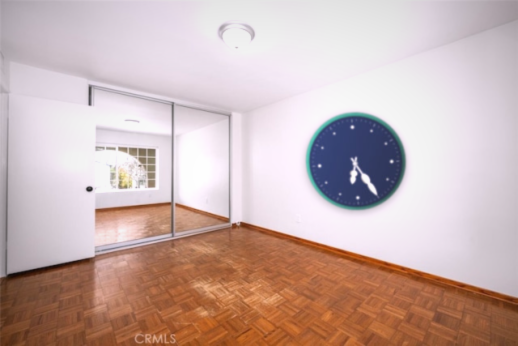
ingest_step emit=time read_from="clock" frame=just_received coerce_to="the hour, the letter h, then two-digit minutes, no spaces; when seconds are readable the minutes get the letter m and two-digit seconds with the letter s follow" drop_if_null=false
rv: 6h25
